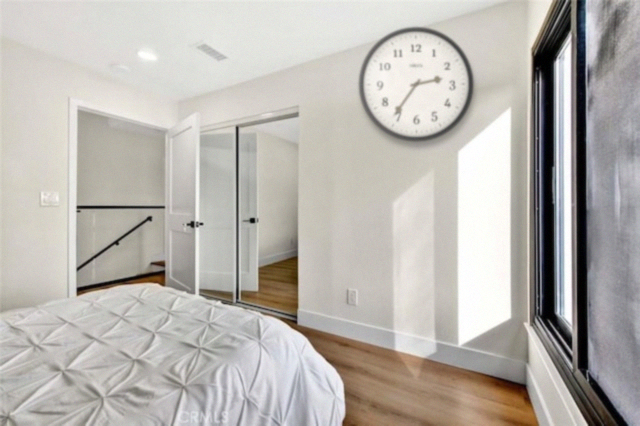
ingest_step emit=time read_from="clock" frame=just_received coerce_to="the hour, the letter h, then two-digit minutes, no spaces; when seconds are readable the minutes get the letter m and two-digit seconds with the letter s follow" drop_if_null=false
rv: 2h36
